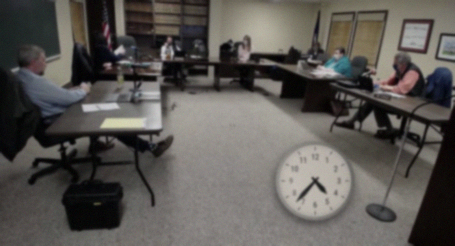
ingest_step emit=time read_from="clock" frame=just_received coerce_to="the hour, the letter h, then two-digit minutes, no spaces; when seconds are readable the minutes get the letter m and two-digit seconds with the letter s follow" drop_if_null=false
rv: 4h37
